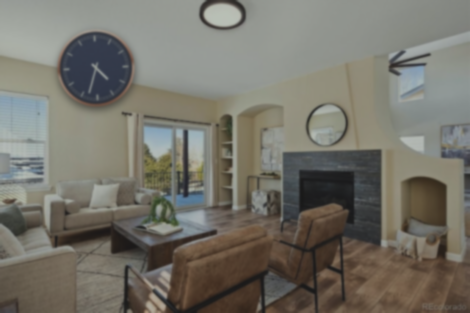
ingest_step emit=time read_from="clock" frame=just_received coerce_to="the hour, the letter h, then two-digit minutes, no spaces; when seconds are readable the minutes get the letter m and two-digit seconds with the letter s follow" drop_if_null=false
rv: 4h33
